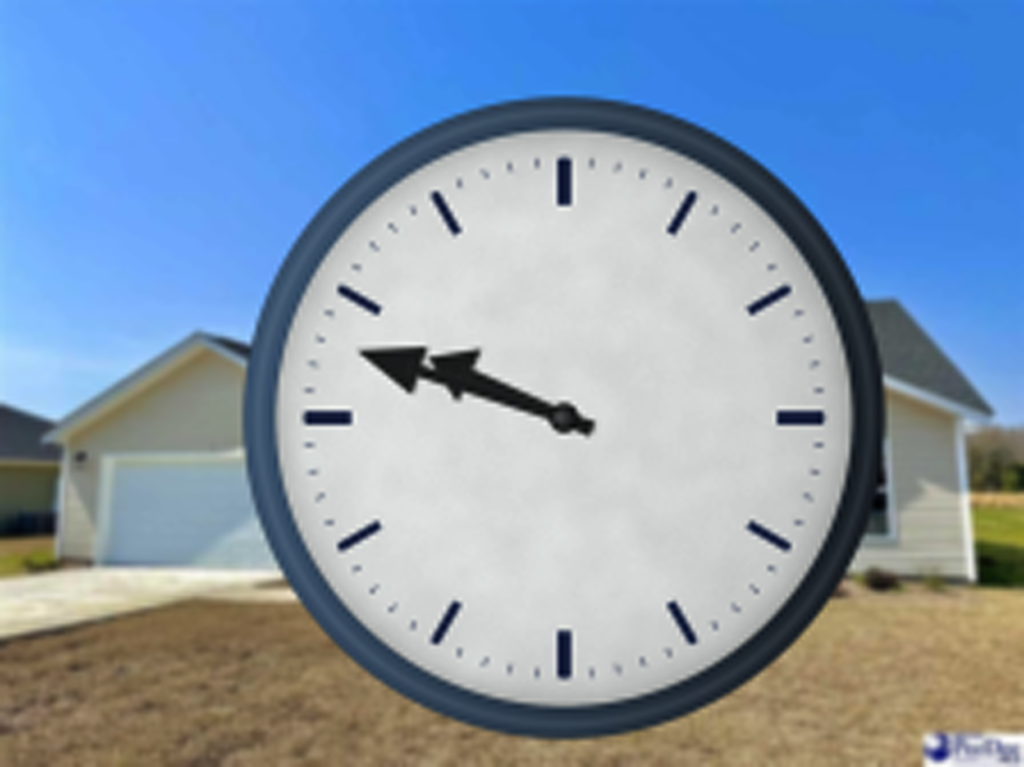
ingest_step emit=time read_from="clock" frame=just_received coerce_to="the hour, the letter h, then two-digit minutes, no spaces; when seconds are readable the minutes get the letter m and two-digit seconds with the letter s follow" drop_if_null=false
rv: 9h48
